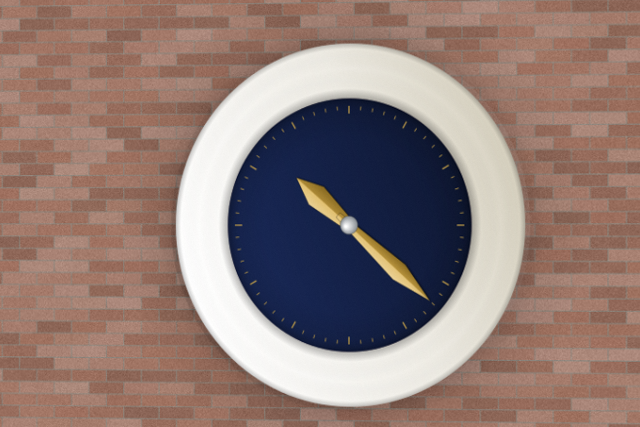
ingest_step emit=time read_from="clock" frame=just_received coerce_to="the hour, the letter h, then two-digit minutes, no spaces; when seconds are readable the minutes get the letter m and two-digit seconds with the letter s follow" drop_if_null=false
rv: 10h22
